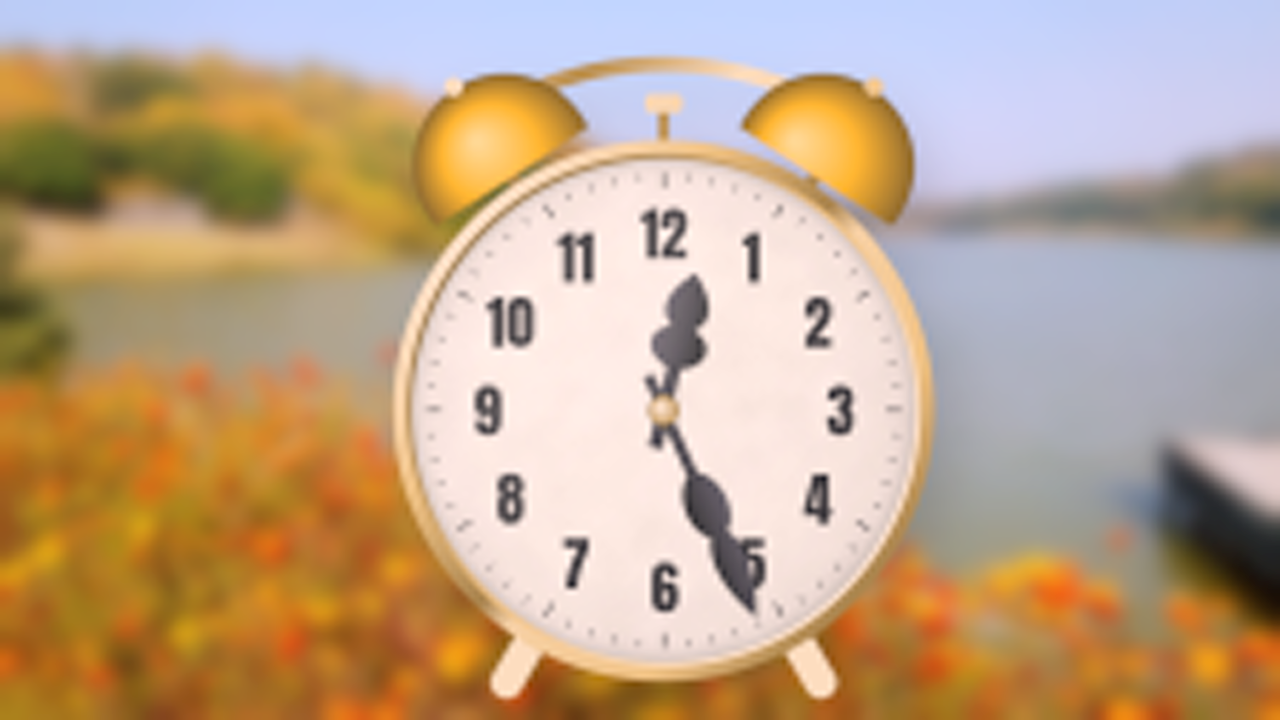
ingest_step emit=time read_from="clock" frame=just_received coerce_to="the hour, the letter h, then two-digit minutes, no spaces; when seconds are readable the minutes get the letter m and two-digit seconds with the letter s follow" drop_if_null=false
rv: 12h26
